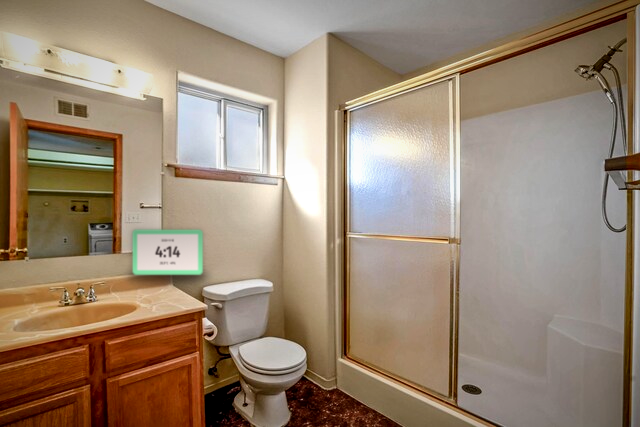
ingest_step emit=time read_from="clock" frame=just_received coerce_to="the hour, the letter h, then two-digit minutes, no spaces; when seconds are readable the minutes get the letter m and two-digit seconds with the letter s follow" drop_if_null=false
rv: 4h14
